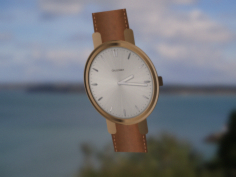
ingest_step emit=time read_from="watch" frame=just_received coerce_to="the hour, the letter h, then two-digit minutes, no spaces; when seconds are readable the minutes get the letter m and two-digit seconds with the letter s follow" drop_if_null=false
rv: 2h16
